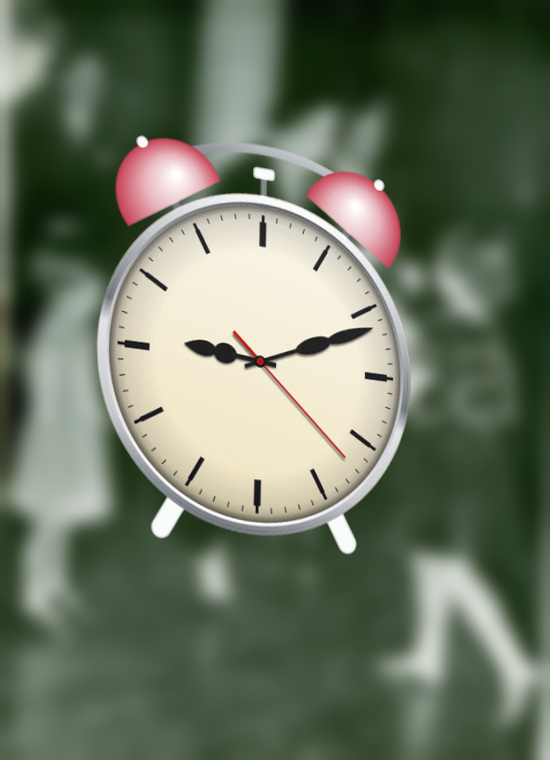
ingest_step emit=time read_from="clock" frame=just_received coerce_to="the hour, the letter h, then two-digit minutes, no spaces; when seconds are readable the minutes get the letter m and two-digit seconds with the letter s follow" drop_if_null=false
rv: 9h11m22s
